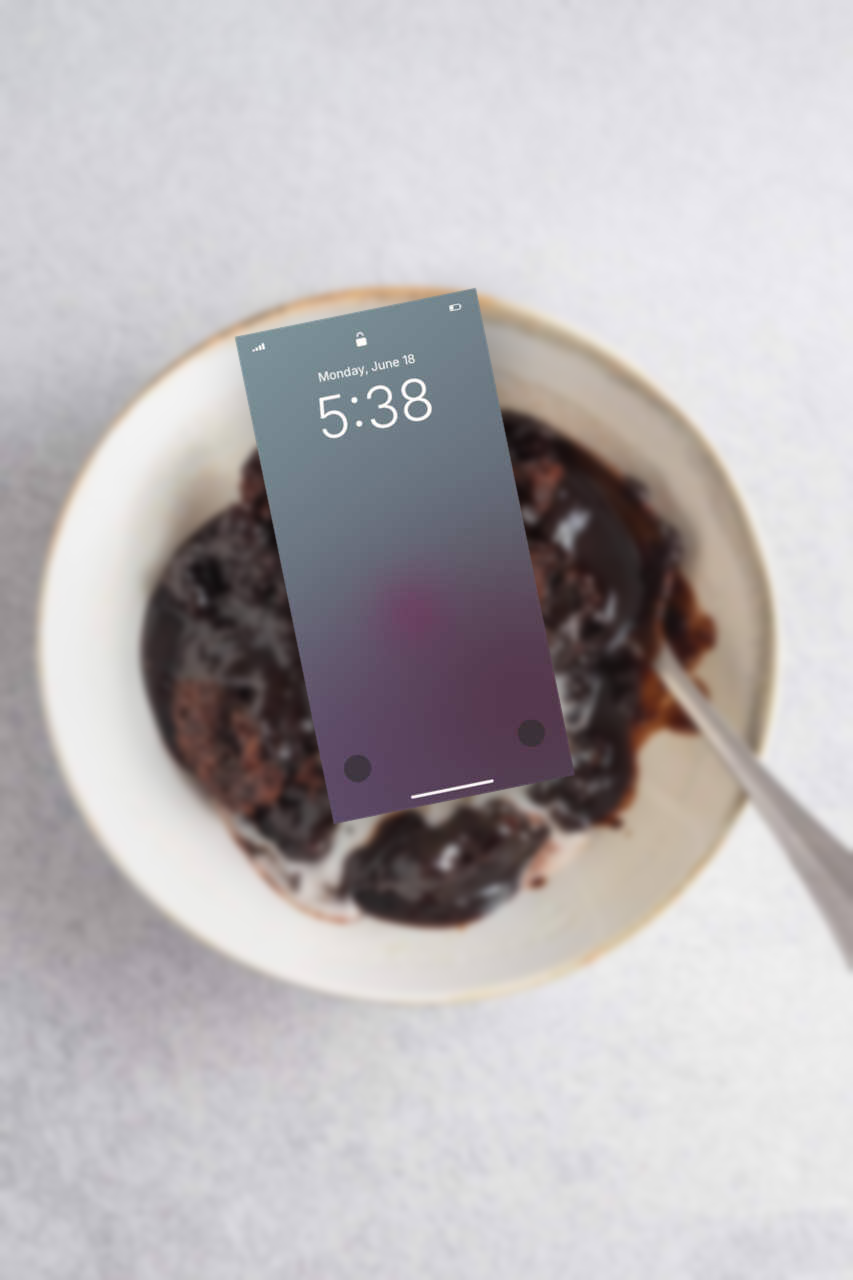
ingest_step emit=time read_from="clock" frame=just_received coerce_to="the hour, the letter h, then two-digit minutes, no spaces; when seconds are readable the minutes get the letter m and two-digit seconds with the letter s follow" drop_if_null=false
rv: 5h38
